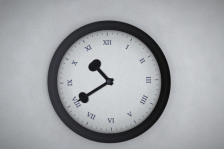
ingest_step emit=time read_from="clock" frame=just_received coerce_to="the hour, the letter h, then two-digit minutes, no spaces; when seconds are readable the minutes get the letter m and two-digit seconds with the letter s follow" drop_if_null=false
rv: 10h40
